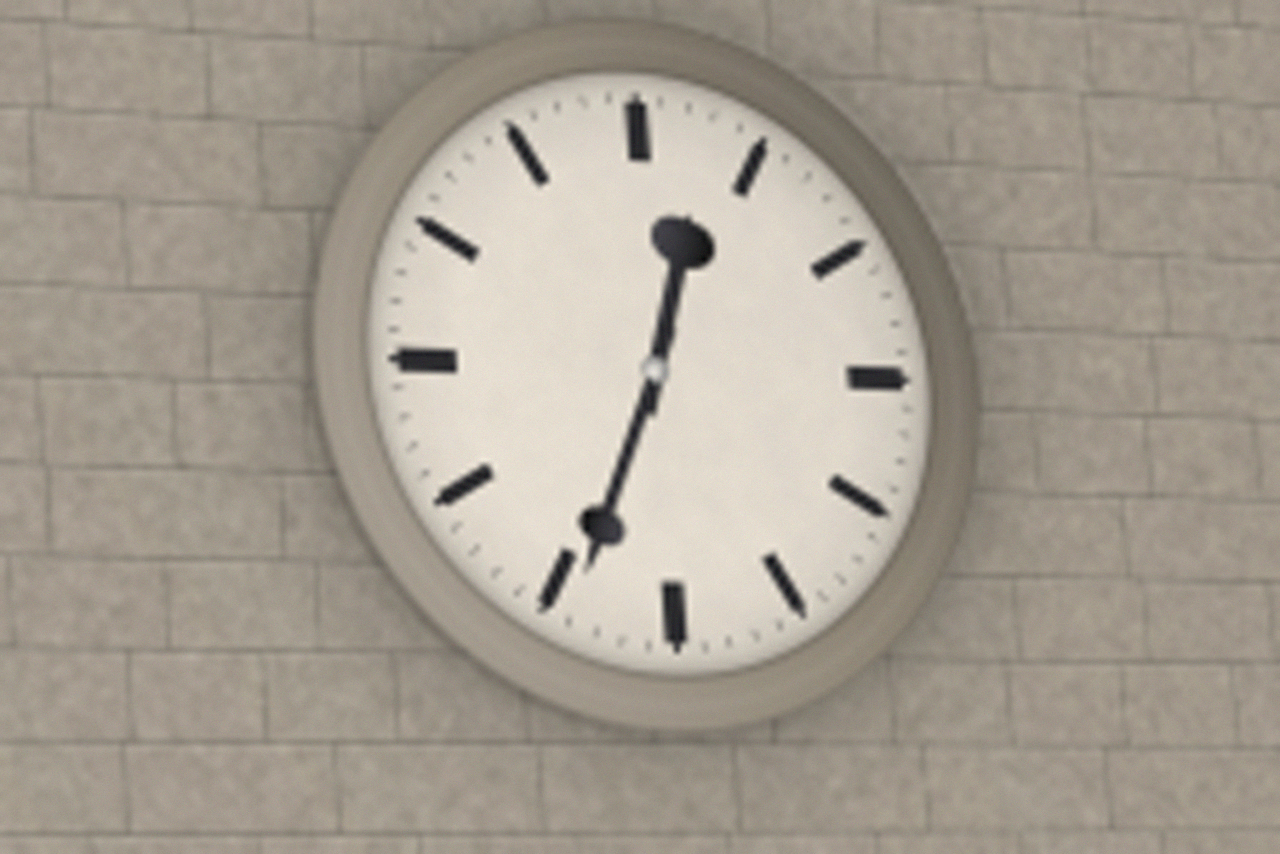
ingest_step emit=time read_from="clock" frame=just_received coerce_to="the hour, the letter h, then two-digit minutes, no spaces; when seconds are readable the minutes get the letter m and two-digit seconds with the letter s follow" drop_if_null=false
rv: 12h34
